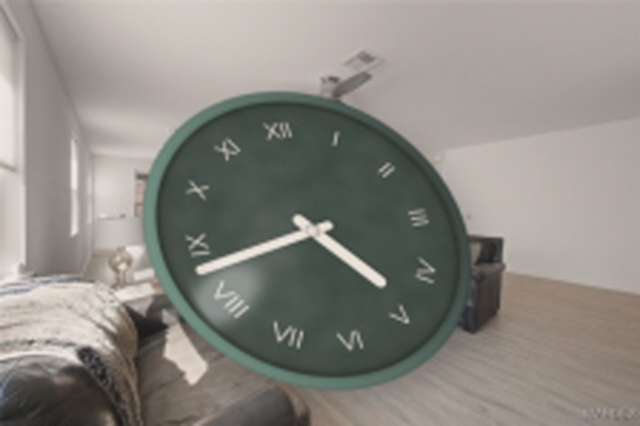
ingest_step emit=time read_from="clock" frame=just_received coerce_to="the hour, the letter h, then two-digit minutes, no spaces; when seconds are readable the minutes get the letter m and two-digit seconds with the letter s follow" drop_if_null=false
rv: 4h43
